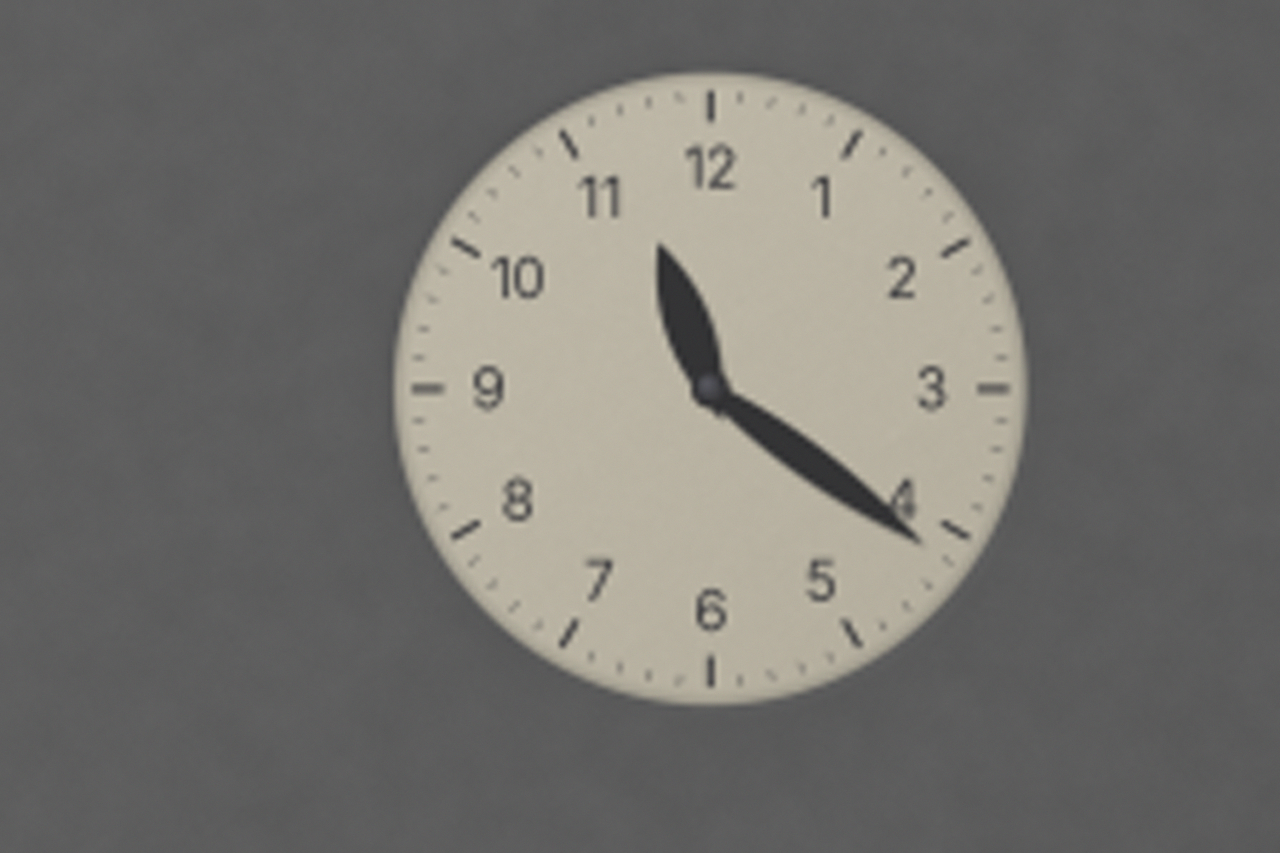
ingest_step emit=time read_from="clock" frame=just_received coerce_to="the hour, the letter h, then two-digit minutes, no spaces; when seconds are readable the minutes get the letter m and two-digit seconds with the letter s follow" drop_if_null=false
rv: 11h21
